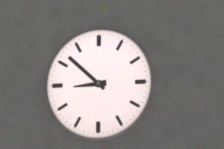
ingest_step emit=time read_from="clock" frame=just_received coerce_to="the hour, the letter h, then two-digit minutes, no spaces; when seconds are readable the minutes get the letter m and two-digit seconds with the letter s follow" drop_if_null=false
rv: 8h52
